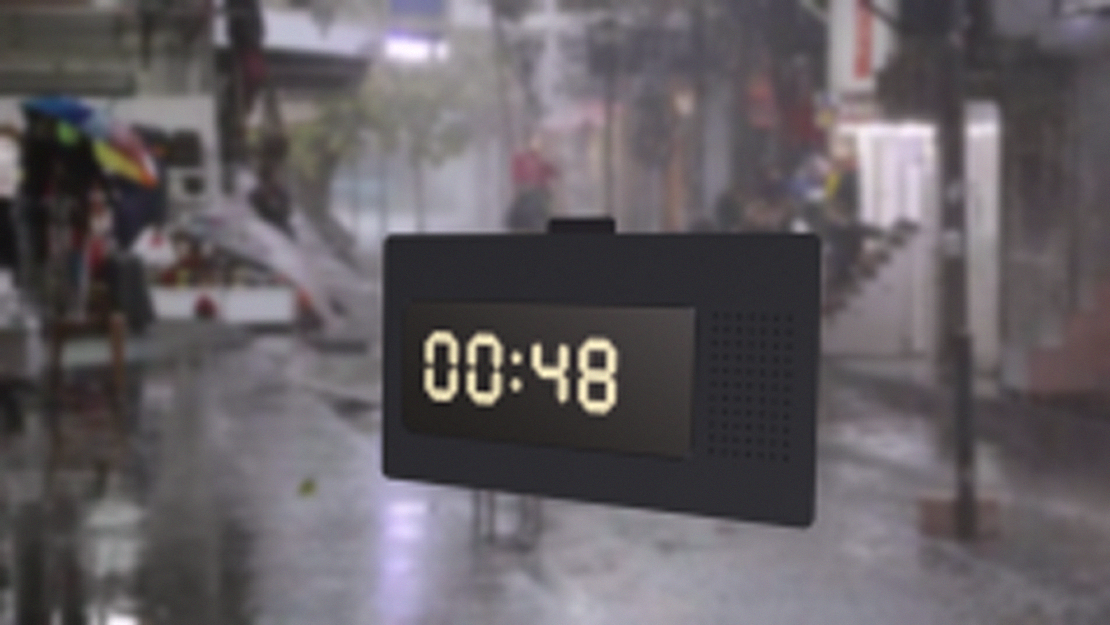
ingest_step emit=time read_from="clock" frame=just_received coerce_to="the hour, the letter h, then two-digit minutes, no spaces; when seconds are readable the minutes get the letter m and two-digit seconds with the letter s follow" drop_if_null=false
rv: 0h48
